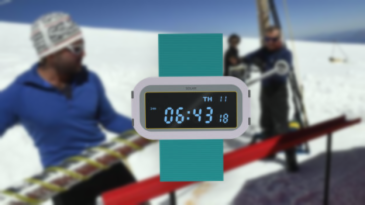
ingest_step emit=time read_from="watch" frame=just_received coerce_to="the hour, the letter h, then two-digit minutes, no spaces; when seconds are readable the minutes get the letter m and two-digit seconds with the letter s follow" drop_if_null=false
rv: 6h43m18s
